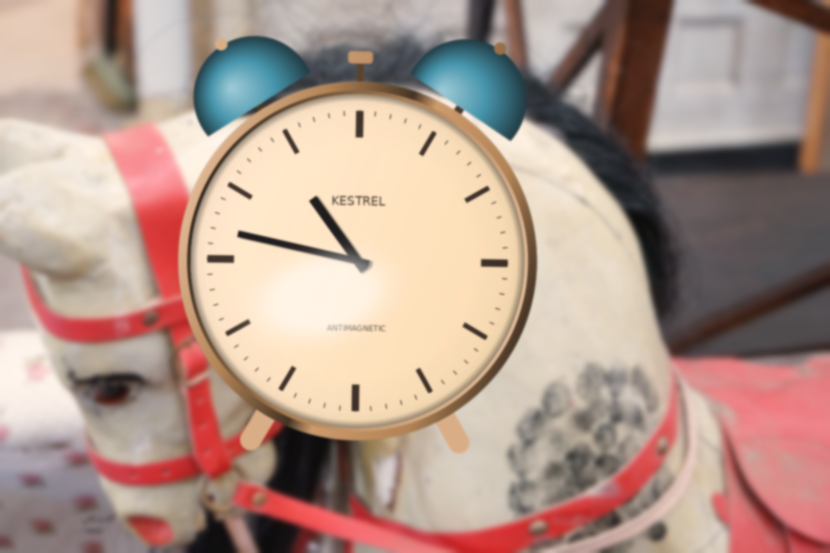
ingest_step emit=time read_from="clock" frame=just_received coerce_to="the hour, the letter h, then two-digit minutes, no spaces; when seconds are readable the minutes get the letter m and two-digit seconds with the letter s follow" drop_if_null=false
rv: 10h47
